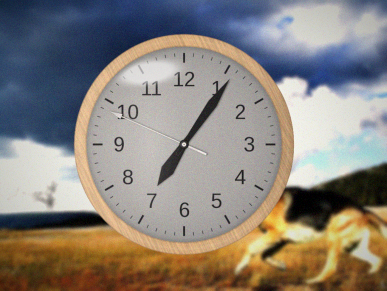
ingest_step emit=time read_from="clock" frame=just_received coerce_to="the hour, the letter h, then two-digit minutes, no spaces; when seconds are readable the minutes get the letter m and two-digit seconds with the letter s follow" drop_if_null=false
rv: 7h05m49s
